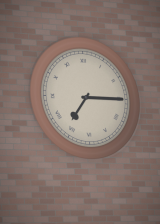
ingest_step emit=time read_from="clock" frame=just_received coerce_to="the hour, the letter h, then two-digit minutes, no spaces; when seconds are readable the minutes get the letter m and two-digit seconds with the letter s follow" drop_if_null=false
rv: 7h15
